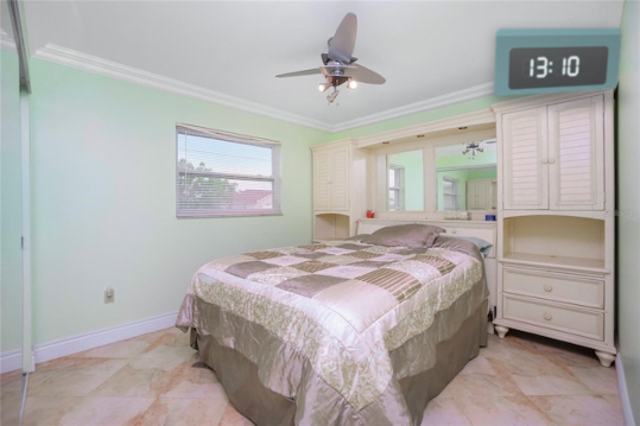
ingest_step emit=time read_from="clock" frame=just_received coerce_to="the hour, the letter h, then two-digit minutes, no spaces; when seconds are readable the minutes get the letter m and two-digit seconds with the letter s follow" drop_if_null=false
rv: 13h10
